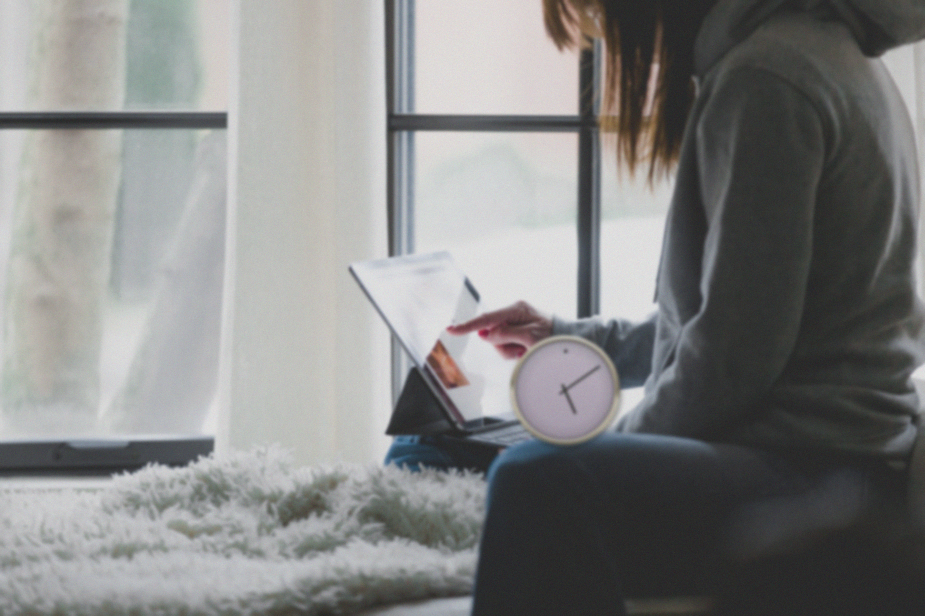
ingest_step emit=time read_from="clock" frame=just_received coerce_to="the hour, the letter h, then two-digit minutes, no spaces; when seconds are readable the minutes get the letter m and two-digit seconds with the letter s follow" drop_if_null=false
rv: 5h09
